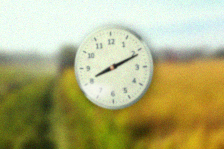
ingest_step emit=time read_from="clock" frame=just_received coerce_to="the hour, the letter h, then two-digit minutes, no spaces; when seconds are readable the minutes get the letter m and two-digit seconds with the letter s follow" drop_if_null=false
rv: 8h11
